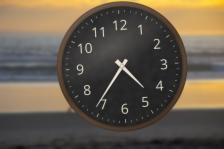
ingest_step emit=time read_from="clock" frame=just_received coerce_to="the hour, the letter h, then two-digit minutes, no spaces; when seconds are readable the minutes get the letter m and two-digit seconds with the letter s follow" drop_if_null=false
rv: 4h36
